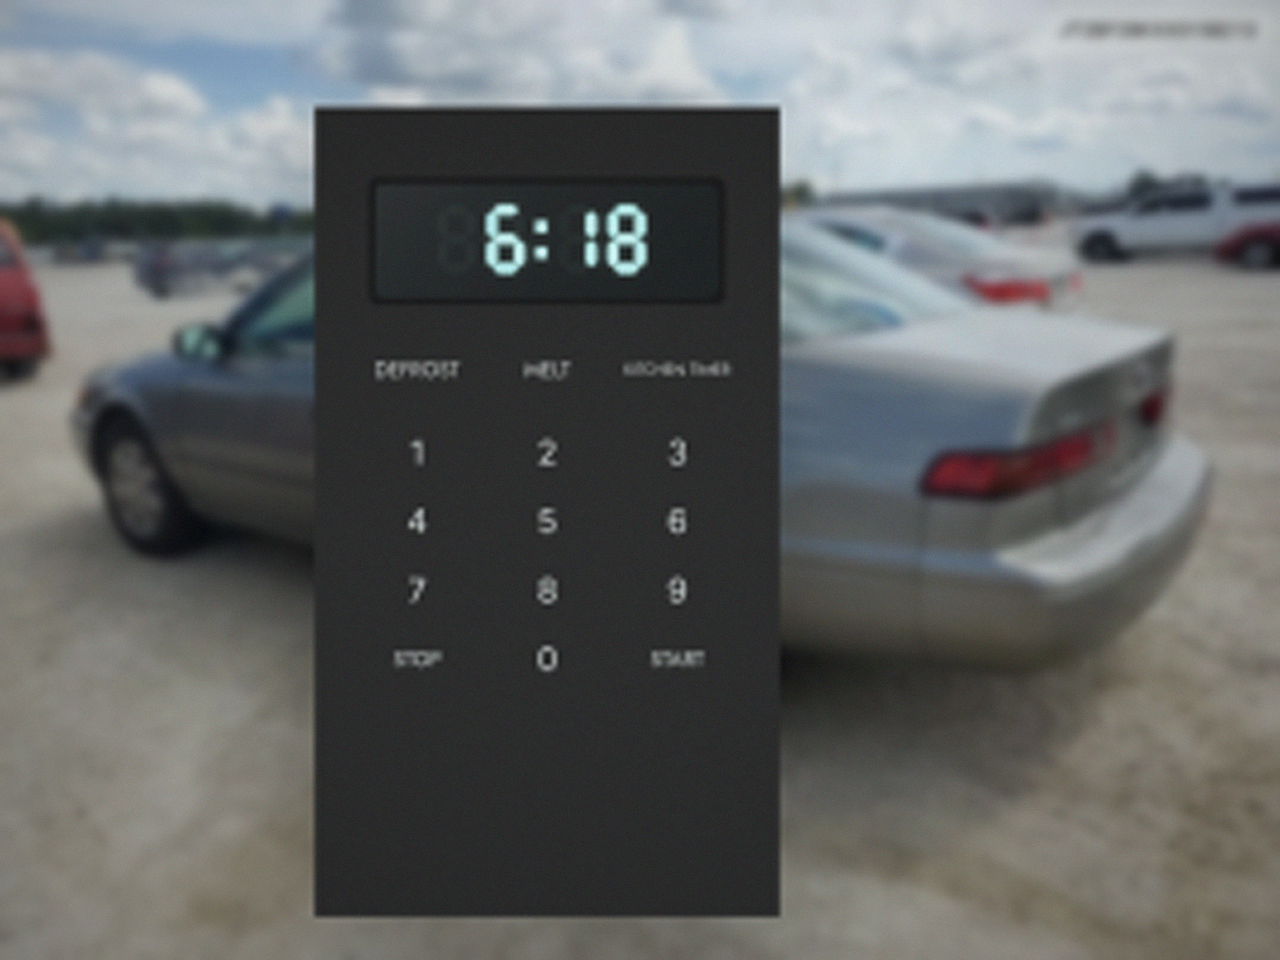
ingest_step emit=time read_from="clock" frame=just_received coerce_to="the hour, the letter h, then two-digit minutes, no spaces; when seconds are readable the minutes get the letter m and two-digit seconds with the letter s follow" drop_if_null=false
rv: 6h18
